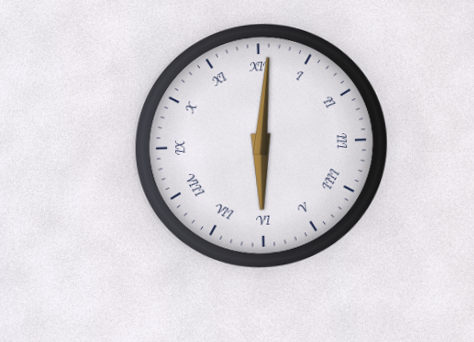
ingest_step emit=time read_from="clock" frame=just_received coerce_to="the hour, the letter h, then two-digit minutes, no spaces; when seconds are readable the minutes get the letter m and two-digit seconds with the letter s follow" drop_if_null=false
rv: 6h01
